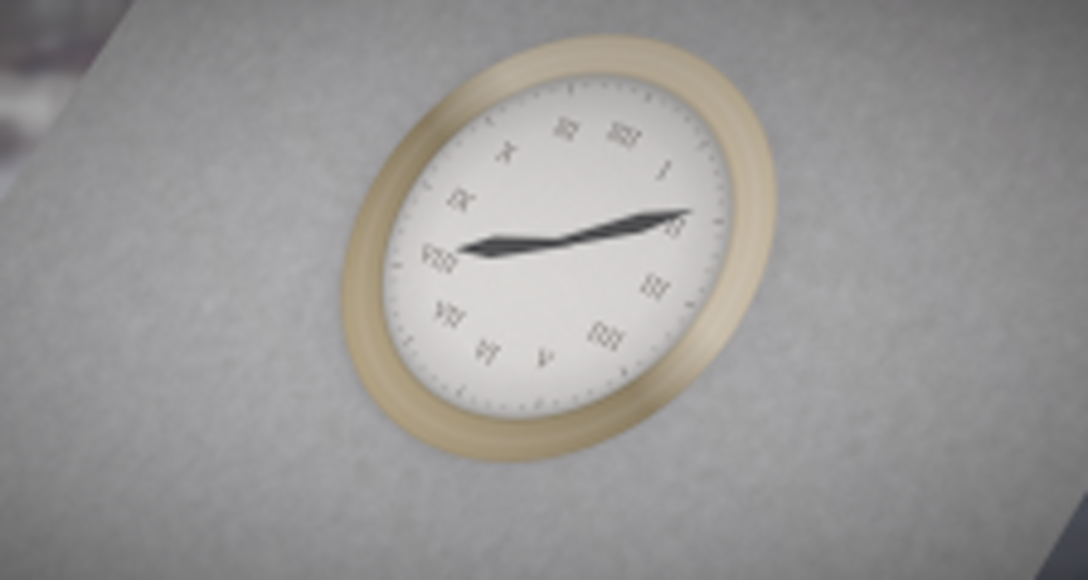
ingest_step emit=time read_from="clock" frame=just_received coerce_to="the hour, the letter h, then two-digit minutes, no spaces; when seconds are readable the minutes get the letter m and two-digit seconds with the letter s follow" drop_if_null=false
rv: 8h09
